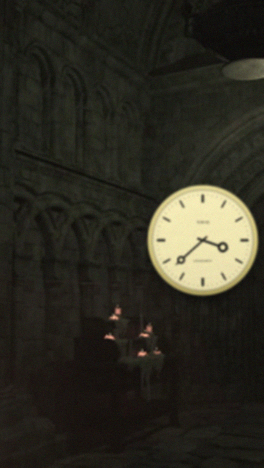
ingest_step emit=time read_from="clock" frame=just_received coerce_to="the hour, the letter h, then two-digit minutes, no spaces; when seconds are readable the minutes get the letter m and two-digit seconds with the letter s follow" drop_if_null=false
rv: 3h38
